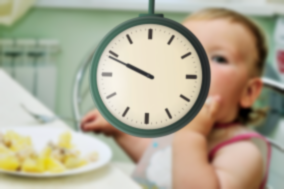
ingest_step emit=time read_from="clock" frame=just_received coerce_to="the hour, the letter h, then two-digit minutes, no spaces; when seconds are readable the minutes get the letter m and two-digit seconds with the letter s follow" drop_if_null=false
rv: 9h49
